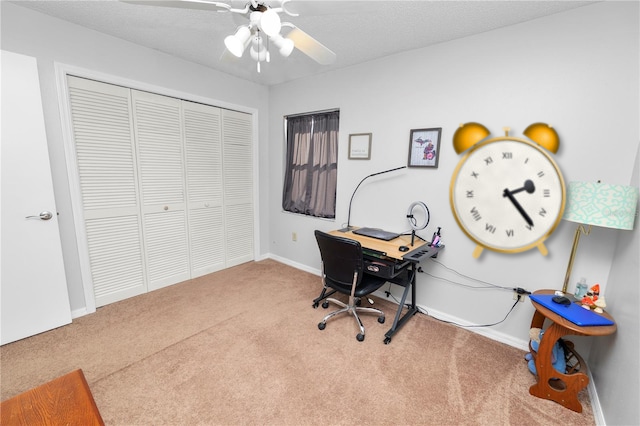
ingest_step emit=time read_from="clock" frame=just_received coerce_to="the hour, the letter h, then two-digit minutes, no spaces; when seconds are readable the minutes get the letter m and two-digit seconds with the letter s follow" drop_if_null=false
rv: 2h24
